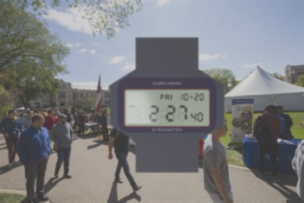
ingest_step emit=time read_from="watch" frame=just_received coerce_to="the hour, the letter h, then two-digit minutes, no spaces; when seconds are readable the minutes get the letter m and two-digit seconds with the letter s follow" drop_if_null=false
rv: 2h27m40s
